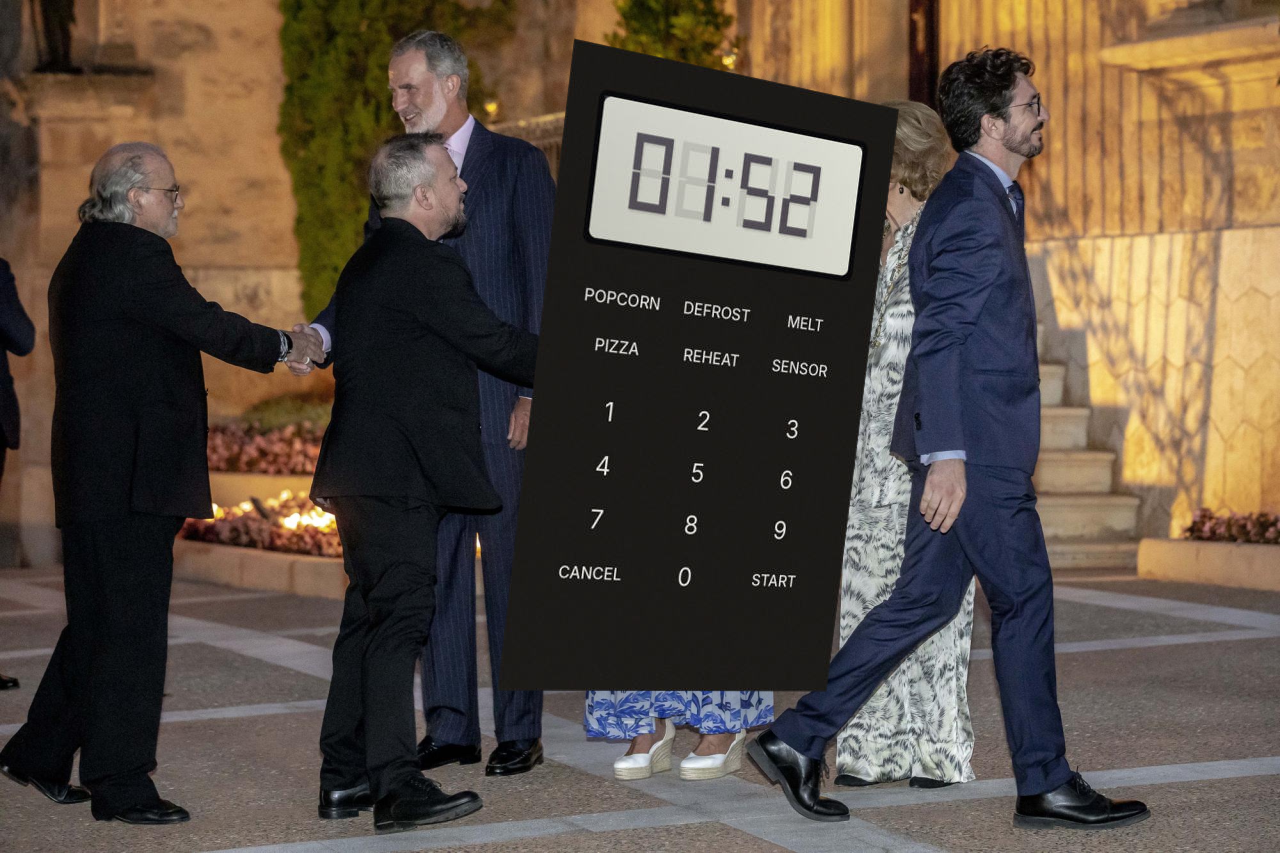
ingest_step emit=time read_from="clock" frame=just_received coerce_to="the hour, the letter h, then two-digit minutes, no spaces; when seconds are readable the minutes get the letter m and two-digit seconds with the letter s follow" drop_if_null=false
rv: 1h52
